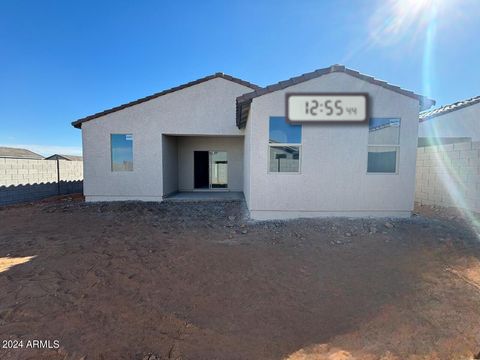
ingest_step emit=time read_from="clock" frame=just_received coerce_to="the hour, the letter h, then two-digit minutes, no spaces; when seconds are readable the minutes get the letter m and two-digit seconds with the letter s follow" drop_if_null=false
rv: 12h55
